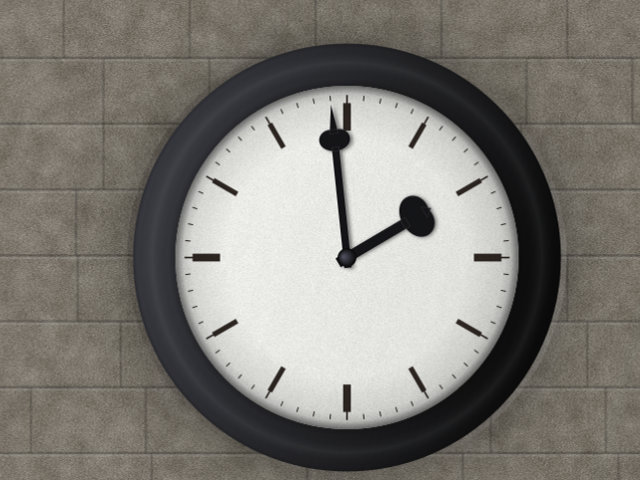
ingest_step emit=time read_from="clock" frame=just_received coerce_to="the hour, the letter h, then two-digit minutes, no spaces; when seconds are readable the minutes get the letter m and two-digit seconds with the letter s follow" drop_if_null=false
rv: 1h59
